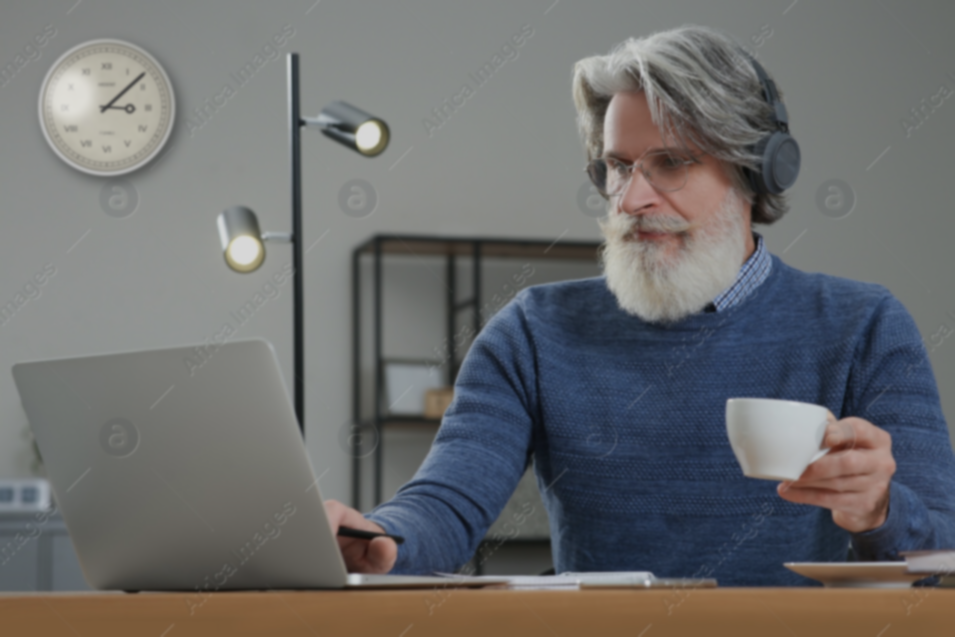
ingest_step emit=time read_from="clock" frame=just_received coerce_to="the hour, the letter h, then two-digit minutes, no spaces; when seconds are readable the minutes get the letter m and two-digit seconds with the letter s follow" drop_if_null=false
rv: 3h08
